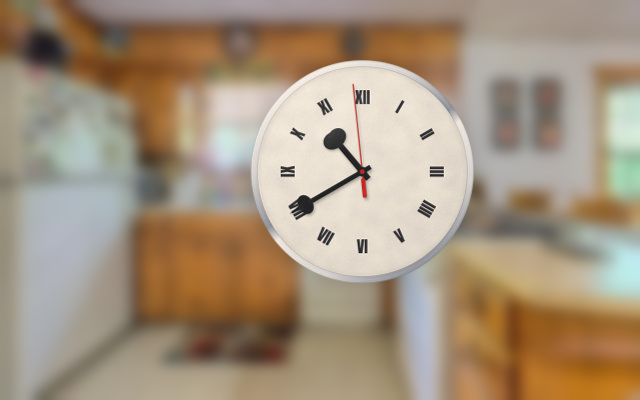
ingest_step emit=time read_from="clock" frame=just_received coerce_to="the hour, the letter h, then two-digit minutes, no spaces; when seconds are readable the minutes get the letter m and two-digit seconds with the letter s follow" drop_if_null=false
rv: 10h39m59s
